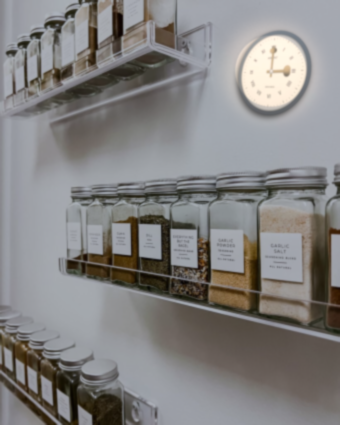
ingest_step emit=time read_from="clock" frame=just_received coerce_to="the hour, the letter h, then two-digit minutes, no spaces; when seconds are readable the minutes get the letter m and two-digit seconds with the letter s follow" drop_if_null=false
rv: 3h00
